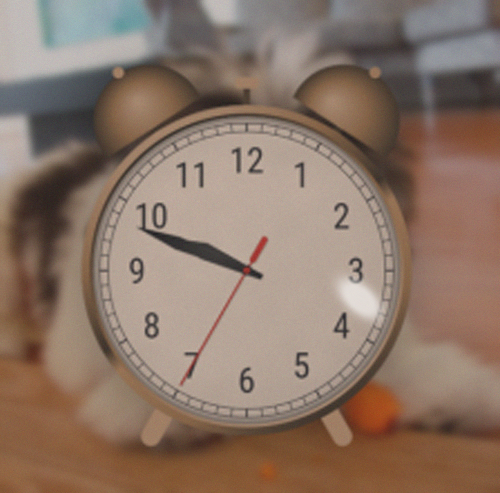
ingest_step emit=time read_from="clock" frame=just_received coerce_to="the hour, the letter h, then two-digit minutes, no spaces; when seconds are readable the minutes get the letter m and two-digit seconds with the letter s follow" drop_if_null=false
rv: 9h48m35s
